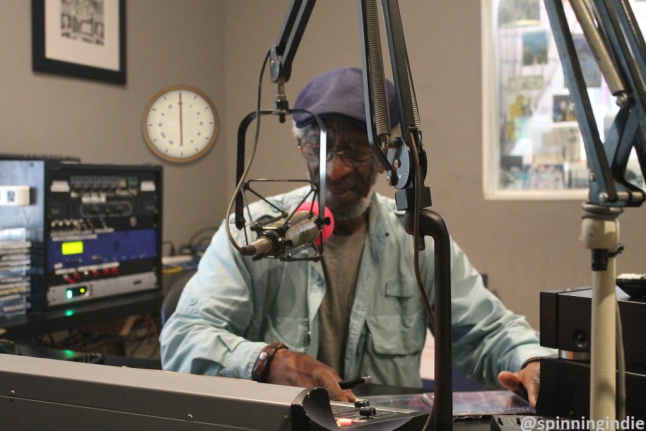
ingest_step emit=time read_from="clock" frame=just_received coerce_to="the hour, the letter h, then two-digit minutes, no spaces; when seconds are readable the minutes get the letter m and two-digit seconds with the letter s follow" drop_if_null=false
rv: 6h00
